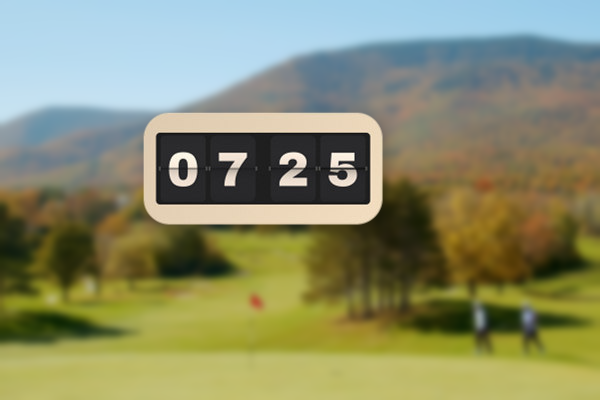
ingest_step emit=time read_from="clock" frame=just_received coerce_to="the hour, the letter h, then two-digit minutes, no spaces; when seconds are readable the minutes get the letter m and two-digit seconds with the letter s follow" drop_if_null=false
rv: 7h25
